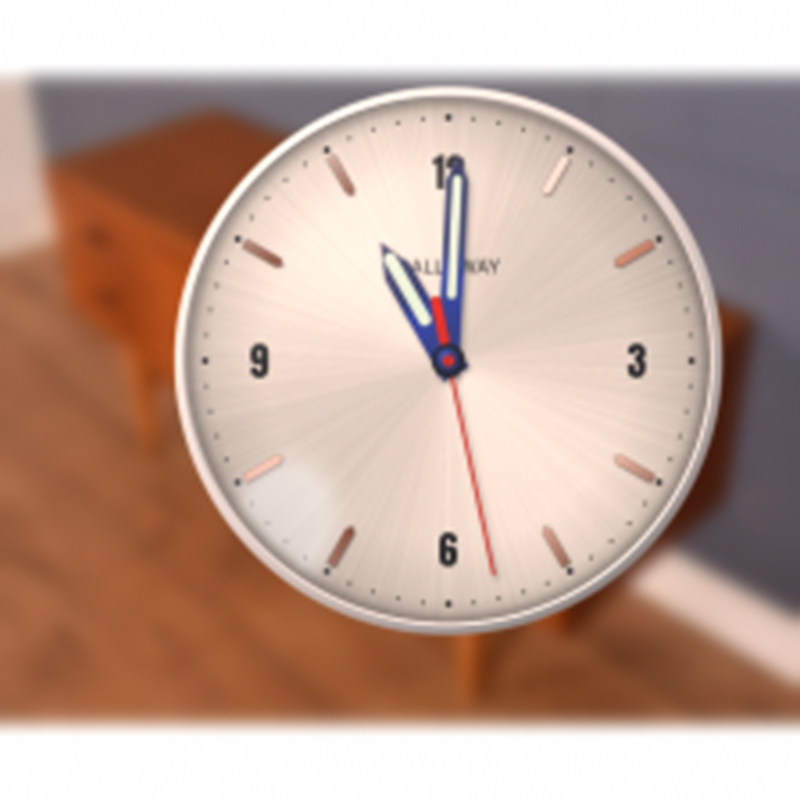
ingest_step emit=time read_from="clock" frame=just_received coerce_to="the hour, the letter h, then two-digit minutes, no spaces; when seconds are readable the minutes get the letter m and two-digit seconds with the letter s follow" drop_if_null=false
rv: 11h00m28s
